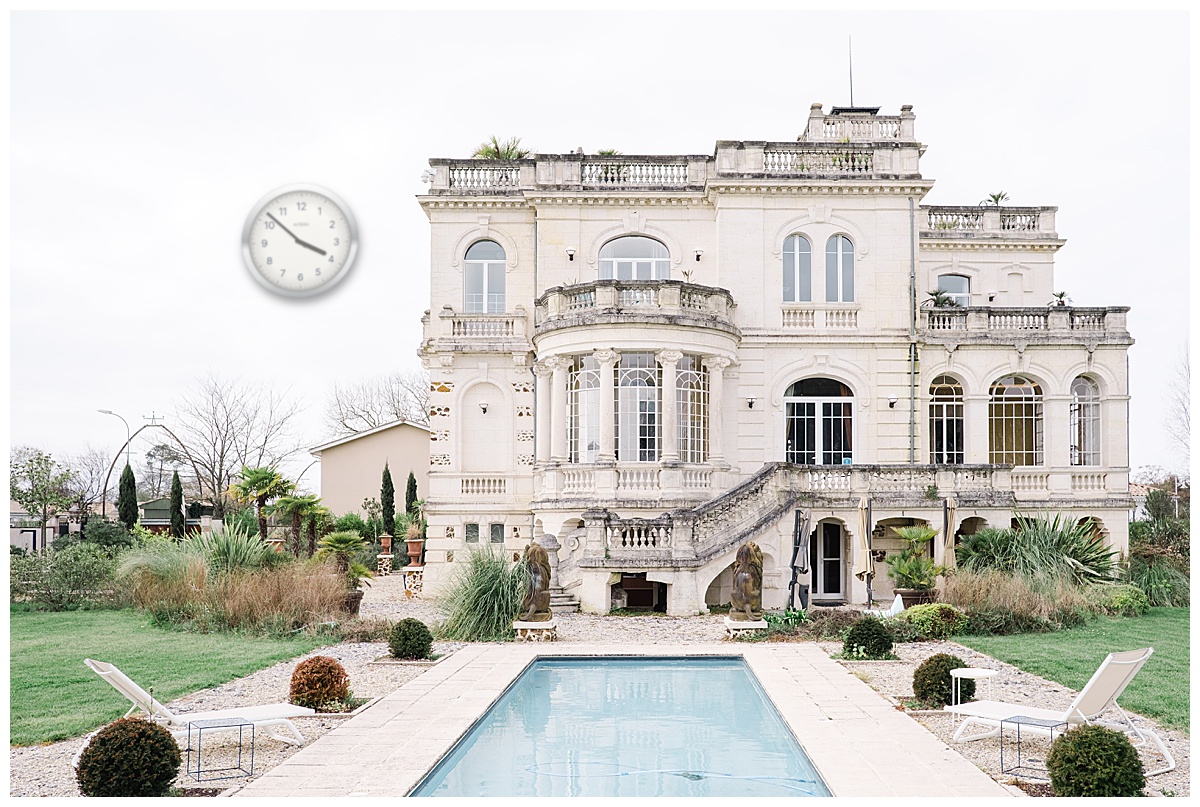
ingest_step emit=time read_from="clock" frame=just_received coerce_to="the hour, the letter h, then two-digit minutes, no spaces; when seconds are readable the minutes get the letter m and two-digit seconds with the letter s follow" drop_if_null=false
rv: 3h52
